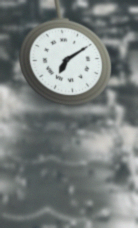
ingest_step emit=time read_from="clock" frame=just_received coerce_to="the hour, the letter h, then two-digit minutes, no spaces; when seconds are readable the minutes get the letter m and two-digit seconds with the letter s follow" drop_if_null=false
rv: 7h10
